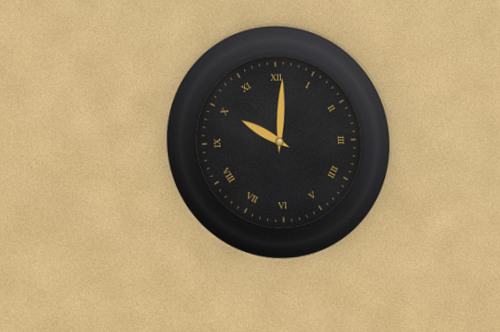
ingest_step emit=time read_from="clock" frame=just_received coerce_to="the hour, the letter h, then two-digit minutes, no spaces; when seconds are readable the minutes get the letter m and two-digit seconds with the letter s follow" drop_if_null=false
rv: 10h01
